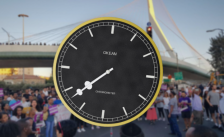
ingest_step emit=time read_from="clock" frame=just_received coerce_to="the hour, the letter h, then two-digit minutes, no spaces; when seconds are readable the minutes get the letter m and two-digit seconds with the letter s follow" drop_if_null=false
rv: 7h38
